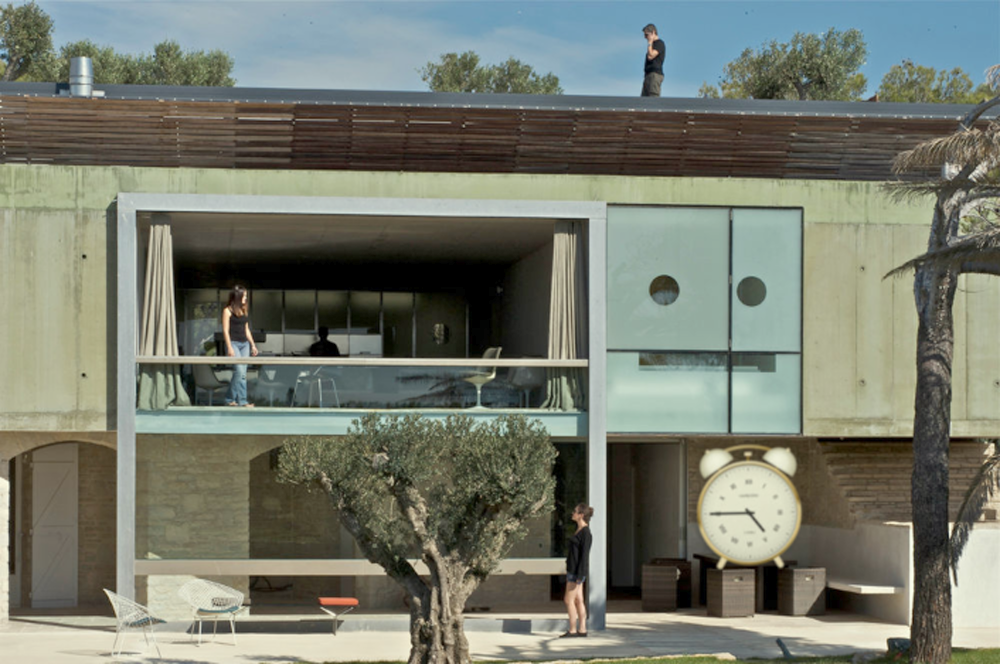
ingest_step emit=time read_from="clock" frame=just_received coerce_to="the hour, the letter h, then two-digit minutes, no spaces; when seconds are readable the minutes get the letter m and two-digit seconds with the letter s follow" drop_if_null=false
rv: 4h45
